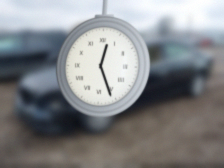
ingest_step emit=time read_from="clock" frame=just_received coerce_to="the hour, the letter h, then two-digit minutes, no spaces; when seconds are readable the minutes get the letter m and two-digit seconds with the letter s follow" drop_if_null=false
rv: 12h26
